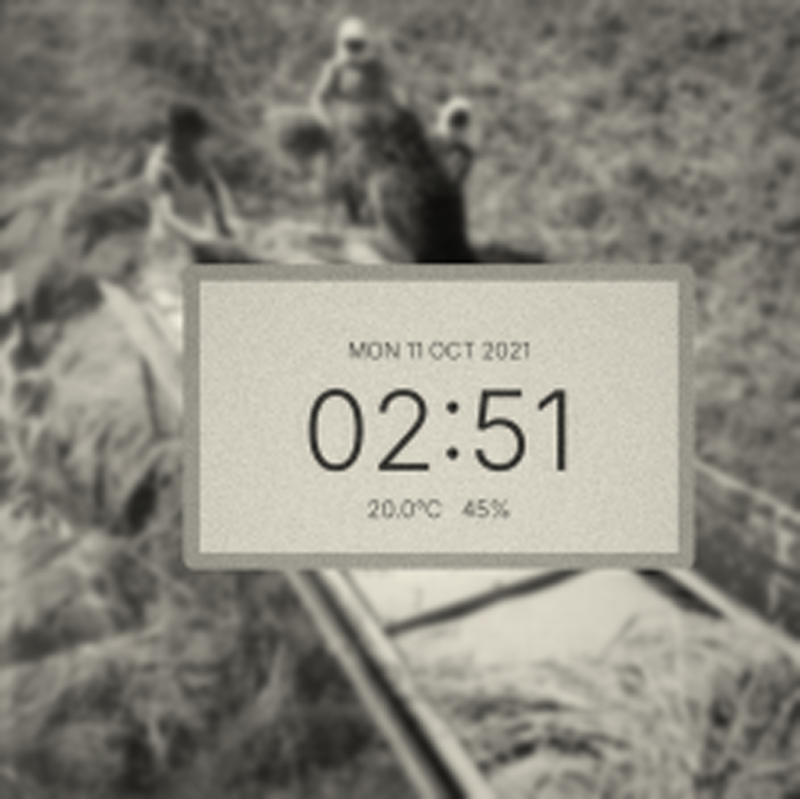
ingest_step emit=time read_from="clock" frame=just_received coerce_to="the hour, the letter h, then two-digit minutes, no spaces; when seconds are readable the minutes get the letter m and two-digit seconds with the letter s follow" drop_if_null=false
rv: 2h51
